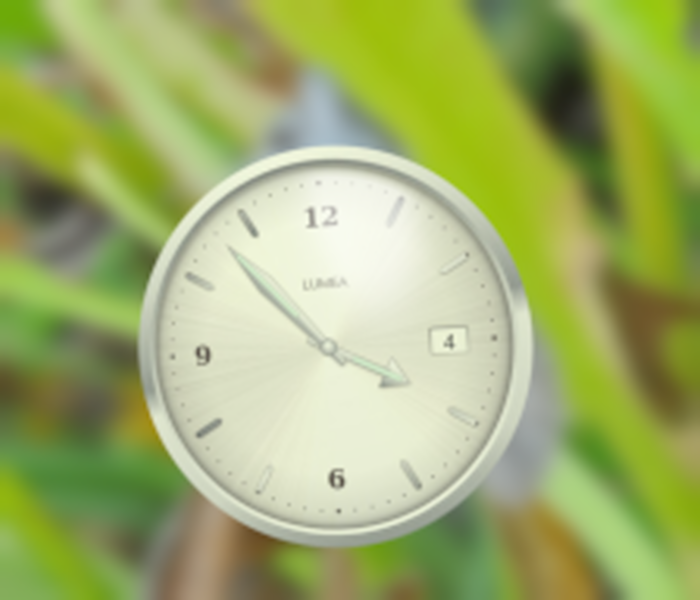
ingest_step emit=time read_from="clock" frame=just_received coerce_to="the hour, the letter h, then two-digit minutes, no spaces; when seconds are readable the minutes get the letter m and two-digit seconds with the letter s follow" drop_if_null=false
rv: 3h53
